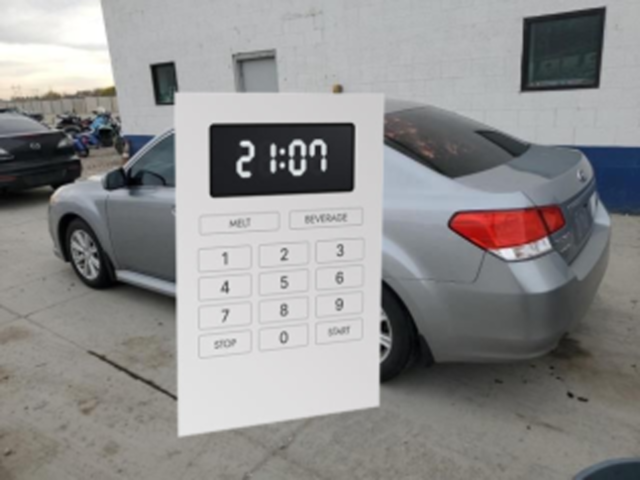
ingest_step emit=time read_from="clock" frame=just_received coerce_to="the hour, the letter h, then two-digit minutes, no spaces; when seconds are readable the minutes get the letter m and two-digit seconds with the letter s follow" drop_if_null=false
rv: 21h07
